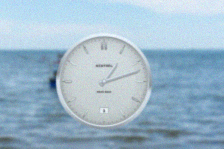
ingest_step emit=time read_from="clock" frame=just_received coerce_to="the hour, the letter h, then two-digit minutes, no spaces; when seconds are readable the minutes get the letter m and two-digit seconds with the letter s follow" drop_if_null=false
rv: 1h12
